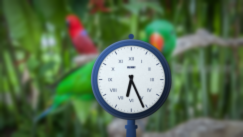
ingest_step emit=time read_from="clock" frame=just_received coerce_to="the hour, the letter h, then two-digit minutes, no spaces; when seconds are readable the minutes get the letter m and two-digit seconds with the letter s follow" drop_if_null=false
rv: 6h26
